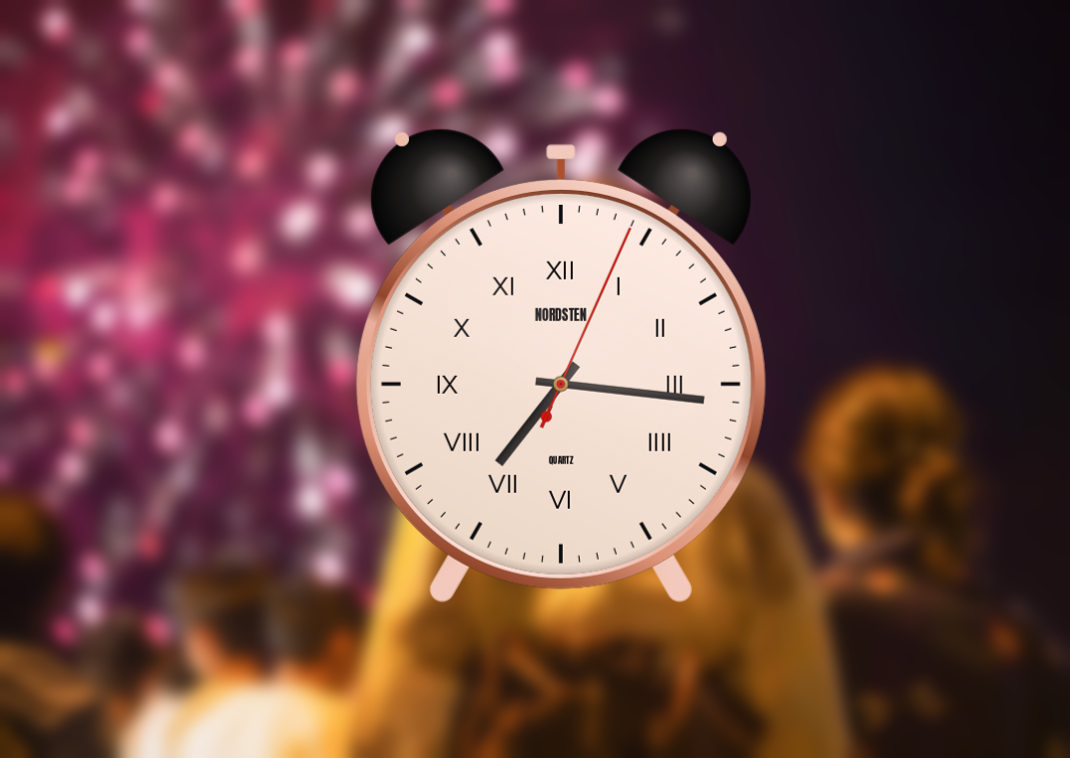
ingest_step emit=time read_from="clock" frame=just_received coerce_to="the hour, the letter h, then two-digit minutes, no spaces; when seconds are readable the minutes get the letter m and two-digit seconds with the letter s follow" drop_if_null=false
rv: 7h16m04s
